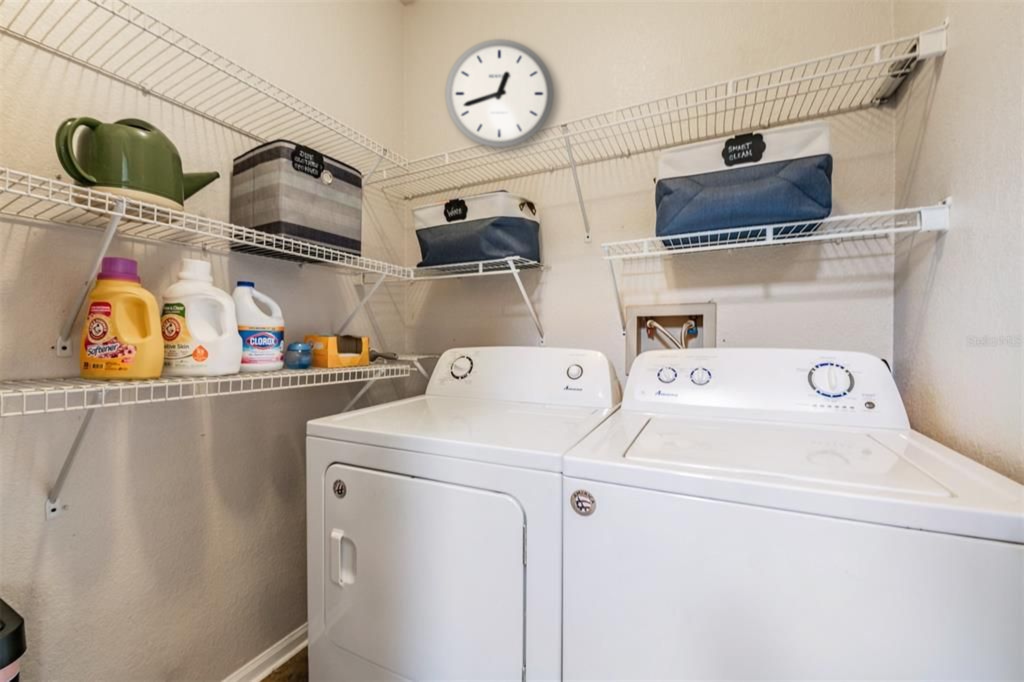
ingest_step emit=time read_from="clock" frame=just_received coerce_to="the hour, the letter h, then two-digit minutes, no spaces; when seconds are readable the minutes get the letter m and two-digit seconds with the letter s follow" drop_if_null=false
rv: 12h42
